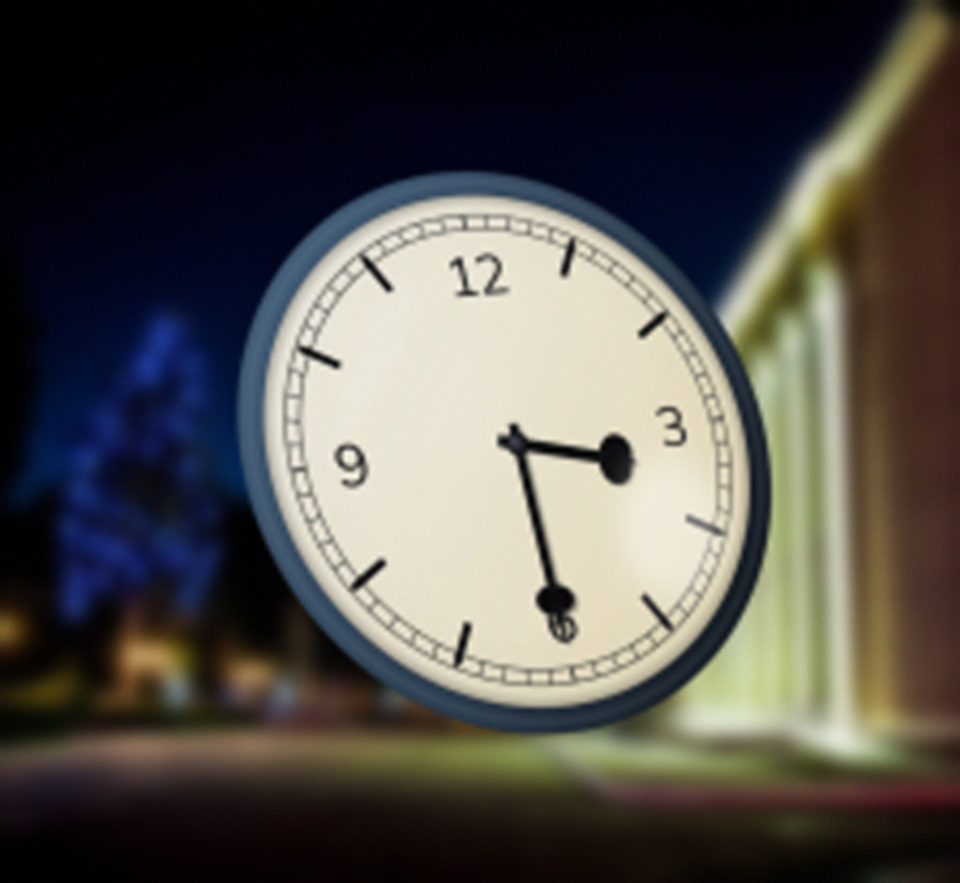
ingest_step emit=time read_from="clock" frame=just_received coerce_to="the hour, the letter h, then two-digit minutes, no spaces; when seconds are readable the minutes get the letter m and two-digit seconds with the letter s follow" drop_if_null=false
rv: 3h30
